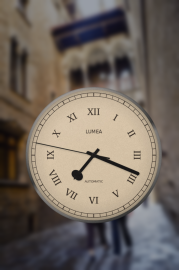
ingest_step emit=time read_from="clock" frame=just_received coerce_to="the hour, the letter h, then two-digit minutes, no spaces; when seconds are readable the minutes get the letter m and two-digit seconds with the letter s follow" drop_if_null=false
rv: 7h18m47s
